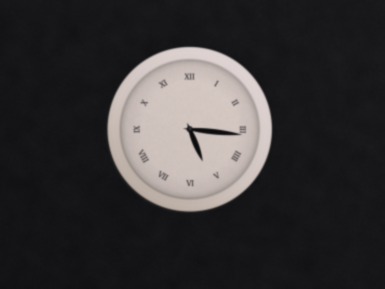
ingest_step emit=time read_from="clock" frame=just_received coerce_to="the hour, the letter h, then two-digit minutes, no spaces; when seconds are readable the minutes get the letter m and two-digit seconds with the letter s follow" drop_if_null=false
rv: 5h16
